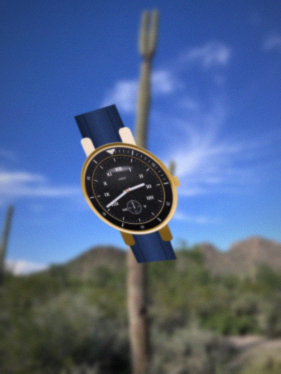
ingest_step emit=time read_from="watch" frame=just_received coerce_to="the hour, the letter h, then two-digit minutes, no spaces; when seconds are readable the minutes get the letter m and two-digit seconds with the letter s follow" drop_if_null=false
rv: 2h41
